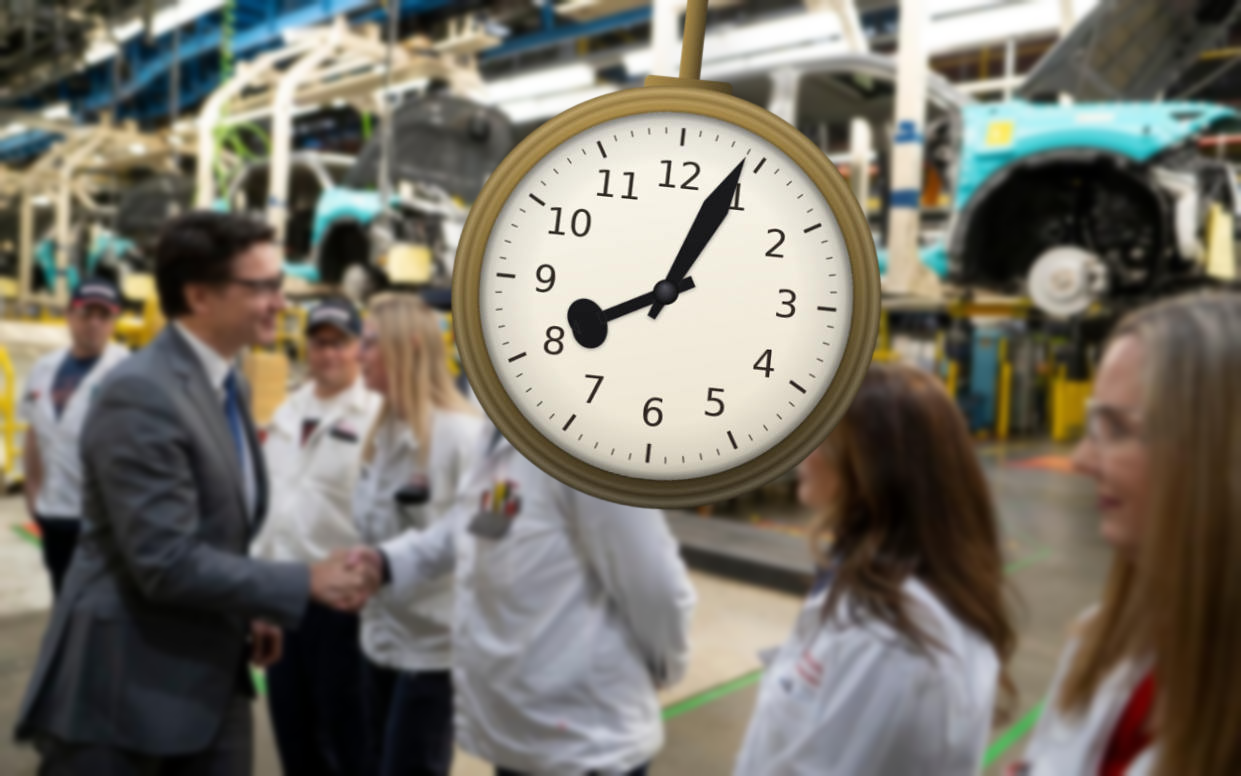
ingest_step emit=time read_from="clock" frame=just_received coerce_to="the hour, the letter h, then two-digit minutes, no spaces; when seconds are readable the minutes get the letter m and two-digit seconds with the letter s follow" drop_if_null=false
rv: 8h04
